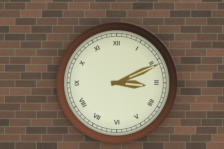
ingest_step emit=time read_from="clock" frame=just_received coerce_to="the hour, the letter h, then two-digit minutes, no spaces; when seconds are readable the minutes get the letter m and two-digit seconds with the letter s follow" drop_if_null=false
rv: 3h11
